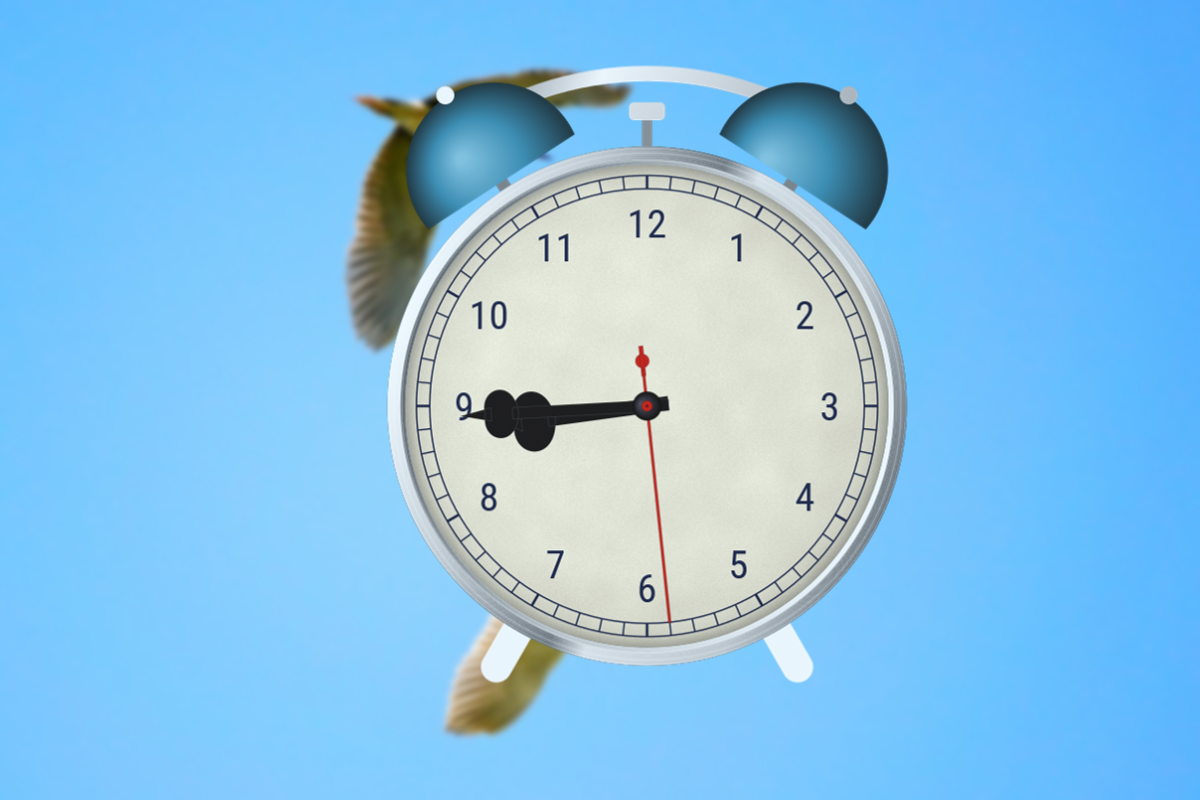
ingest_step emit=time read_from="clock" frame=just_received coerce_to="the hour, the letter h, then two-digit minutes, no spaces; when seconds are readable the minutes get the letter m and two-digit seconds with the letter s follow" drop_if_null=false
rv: 8h44m29s
